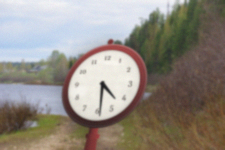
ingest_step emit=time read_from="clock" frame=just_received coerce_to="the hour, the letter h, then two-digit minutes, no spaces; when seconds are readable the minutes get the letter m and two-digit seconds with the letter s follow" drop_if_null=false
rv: 4h29
